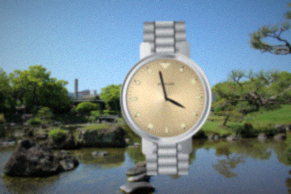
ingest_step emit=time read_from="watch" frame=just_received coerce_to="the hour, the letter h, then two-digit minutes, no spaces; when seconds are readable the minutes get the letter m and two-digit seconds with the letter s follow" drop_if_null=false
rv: 3h58
